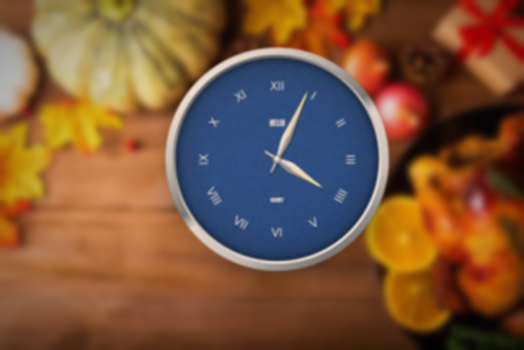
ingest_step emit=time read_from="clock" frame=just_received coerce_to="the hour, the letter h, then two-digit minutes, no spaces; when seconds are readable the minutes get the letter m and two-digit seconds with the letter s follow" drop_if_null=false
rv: 4h04
